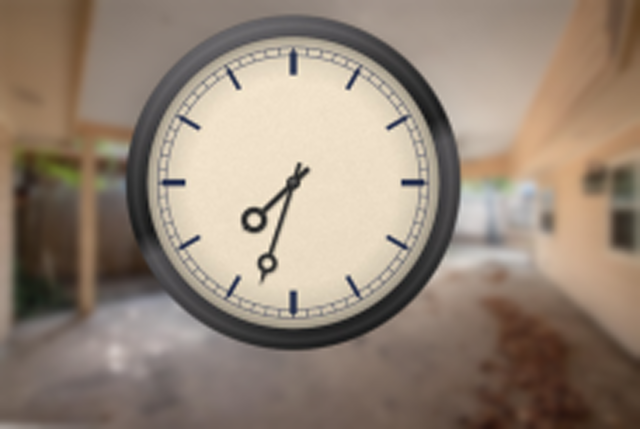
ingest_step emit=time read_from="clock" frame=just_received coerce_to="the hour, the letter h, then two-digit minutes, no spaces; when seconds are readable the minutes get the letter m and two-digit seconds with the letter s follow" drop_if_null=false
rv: 7h33
